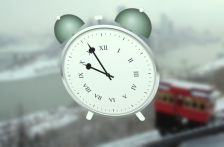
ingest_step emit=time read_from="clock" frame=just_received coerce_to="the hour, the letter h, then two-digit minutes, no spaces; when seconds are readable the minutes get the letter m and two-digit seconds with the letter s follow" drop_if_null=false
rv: 9h56
